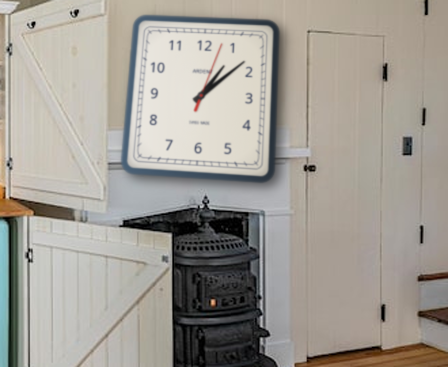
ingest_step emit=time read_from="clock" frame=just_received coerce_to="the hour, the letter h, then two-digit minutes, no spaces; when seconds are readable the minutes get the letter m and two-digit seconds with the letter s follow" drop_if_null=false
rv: 1h08m03s
